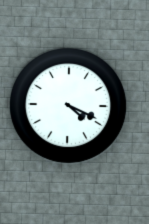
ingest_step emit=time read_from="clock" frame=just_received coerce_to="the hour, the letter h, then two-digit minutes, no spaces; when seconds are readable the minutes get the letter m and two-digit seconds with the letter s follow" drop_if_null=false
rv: 4h19
